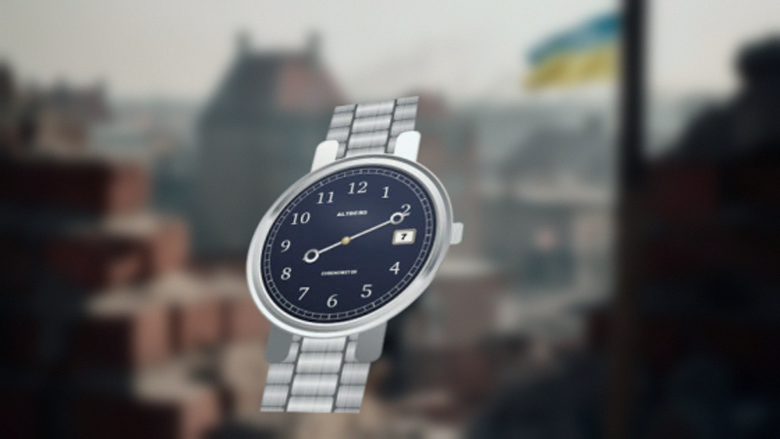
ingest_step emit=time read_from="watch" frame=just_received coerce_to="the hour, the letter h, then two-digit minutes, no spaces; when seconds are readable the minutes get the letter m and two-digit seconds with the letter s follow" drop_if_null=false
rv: 8h11
